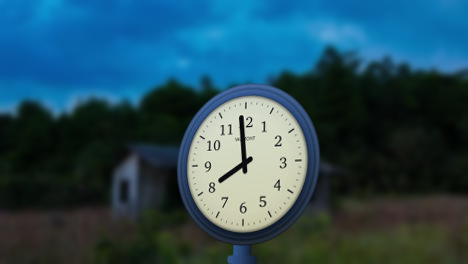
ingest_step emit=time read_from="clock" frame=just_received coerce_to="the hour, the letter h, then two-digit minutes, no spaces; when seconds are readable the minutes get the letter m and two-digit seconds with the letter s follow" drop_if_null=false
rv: 7h59
